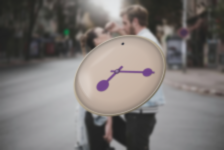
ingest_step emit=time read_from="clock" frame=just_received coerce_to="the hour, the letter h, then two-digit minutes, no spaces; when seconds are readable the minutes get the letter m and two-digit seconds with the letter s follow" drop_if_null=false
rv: 7h16
